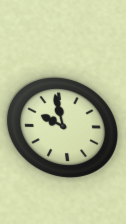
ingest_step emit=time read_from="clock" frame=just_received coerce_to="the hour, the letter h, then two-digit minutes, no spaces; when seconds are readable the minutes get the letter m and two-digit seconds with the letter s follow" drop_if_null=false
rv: 9h59
